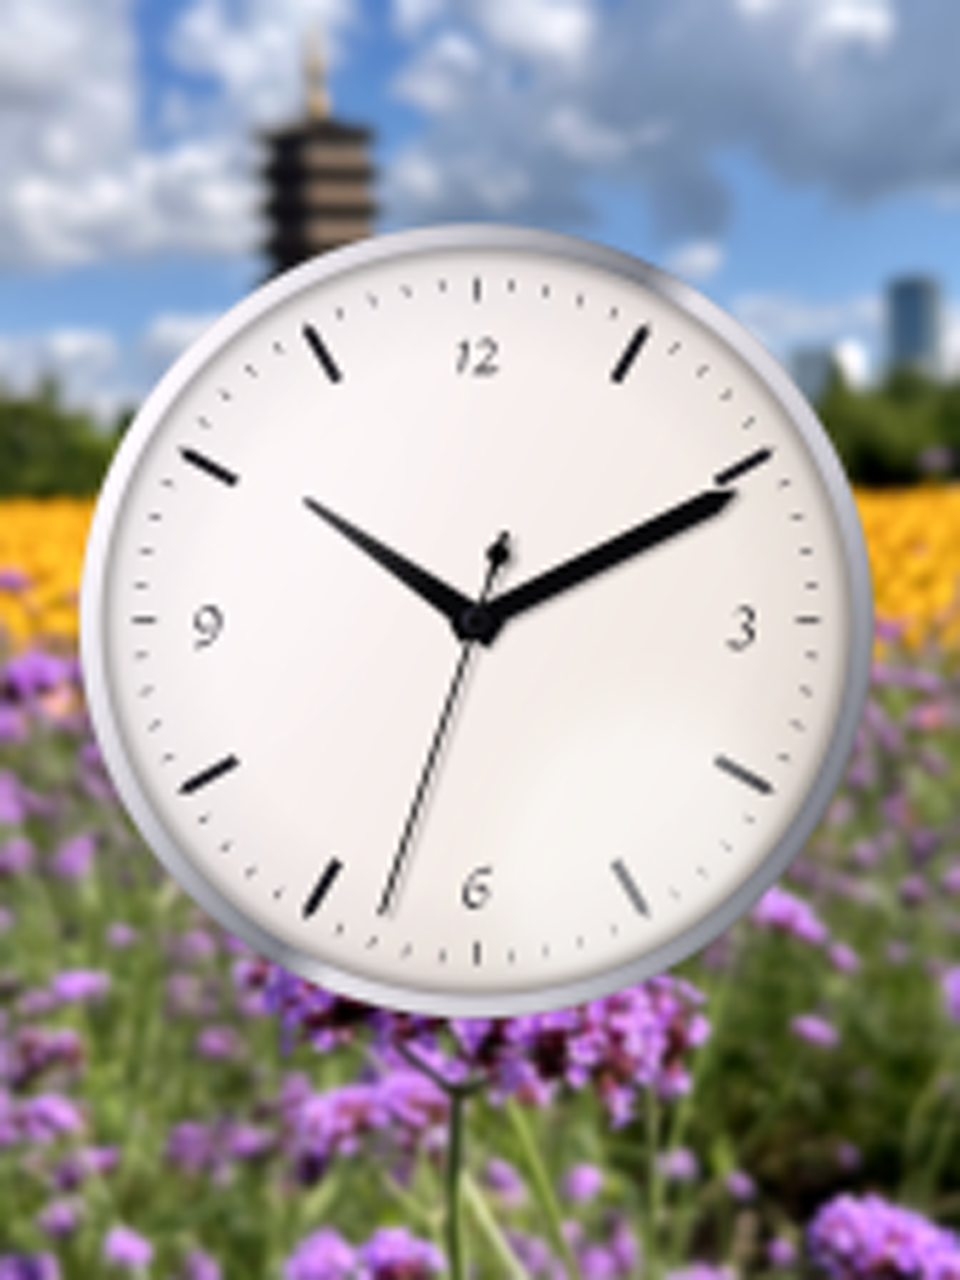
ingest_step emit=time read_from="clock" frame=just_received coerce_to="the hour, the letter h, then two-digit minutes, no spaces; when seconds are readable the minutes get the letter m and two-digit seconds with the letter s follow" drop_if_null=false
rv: 10h10m33s
